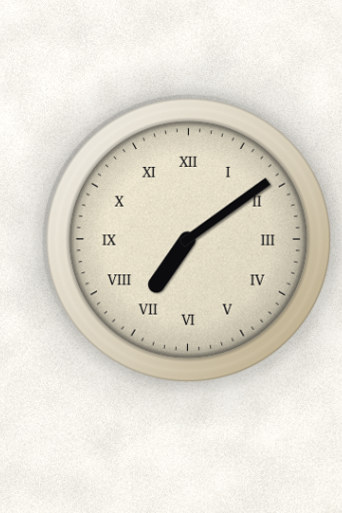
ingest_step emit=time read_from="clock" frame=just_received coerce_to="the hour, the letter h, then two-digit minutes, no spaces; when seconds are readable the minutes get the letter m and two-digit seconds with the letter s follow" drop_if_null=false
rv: 7h09
